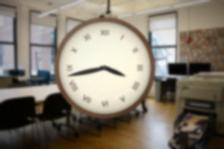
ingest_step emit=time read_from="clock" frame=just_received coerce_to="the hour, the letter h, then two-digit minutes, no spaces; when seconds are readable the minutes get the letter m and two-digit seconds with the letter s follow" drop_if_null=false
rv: 3h43
